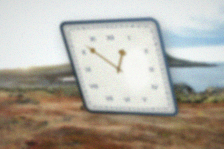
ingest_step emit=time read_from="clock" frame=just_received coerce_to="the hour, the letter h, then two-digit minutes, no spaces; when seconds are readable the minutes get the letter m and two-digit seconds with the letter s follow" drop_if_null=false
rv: 12h52
